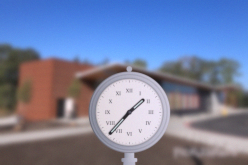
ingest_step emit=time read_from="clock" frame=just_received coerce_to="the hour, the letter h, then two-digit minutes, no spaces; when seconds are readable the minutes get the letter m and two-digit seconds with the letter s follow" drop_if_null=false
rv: 1h37
